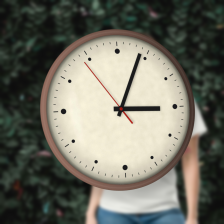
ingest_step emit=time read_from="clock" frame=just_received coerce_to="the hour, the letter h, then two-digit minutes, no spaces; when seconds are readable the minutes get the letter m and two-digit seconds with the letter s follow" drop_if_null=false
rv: 3h03m54s
